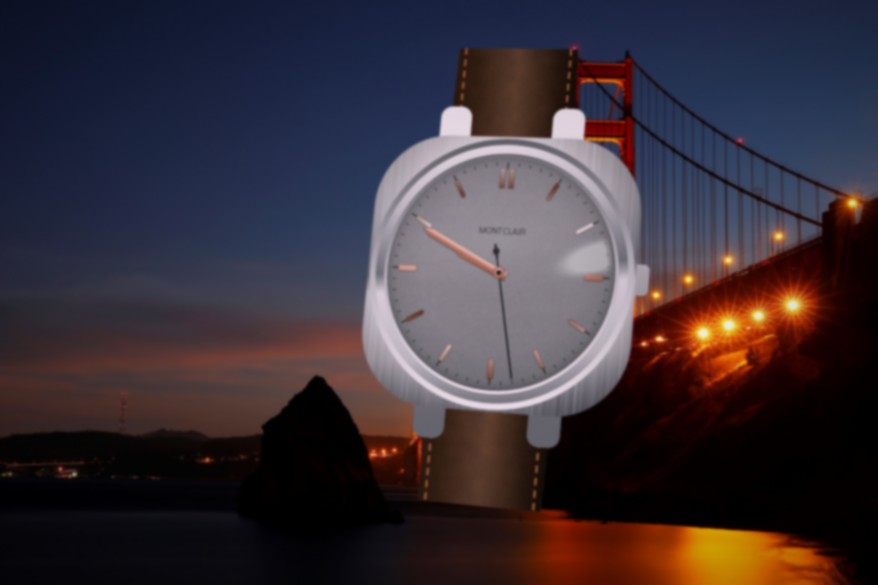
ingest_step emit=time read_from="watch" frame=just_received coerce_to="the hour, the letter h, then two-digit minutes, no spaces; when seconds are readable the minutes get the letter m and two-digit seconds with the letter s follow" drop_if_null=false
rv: 9h49m28s
